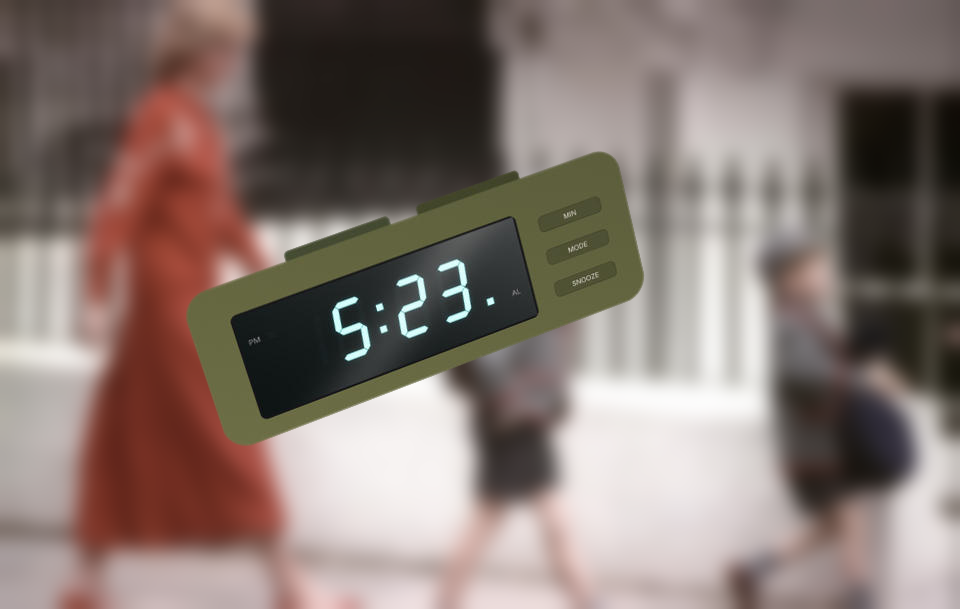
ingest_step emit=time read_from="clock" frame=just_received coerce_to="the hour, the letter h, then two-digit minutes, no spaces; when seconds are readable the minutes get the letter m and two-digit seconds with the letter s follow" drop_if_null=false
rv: 5h23
